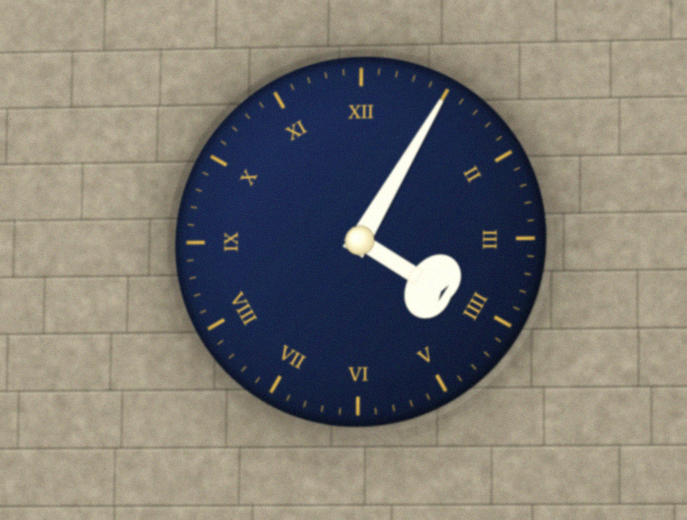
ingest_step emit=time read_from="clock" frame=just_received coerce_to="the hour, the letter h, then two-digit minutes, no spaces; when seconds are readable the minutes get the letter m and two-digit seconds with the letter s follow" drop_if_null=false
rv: 4h05
